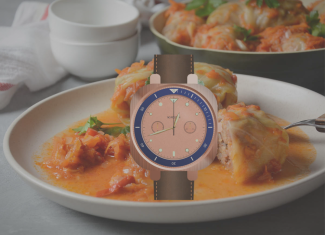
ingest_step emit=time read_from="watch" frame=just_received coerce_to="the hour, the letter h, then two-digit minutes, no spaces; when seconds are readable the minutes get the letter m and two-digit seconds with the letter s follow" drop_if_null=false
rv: 12h42
